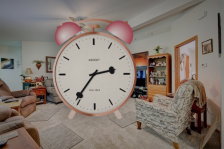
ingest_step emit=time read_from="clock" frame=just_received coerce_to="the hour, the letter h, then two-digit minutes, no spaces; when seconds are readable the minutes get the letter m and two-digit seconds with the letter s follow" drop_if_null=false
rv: 2h36
